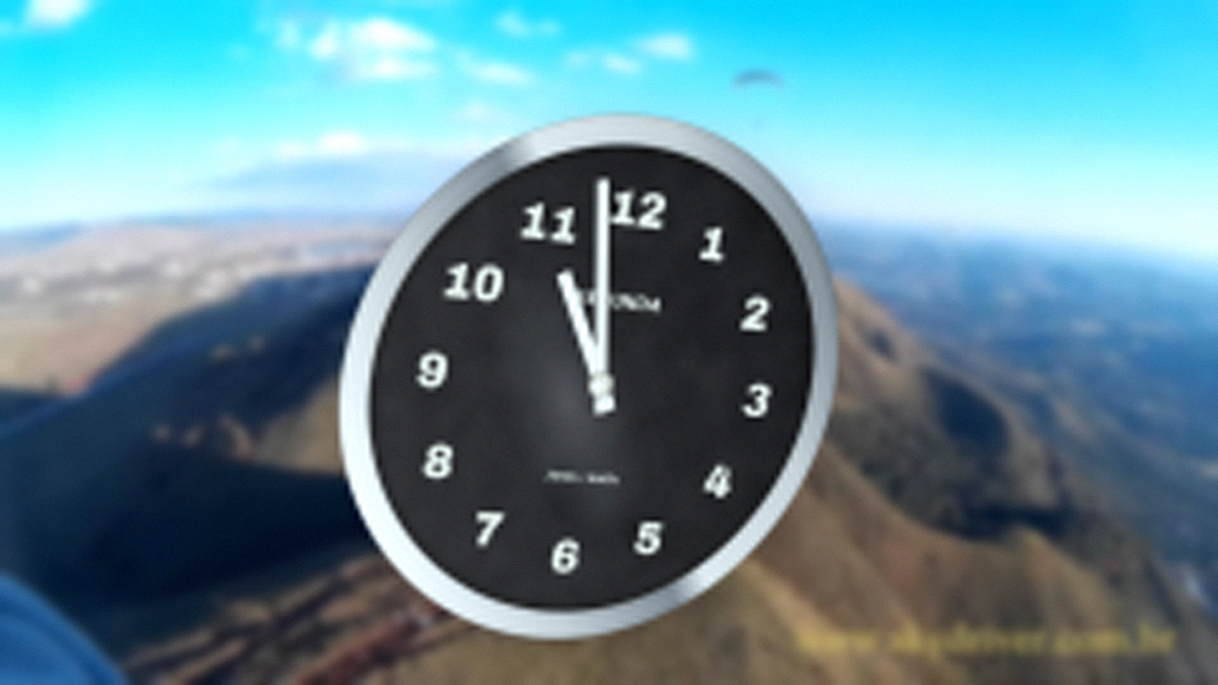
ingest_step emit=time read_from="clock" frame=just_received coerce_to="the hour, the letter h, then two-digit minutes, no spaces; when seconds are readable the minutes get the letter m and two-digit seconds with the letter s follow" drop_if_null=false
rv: 10h58
